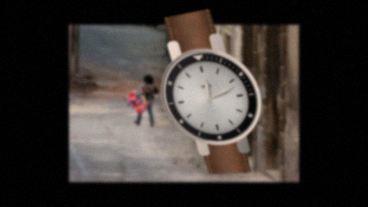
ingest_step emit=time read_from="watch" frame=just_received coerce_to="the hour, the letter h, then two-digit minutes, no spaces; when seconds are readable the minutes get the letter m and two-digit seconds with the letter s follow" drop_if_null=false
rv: 12h12
